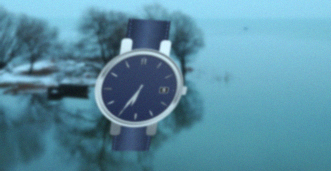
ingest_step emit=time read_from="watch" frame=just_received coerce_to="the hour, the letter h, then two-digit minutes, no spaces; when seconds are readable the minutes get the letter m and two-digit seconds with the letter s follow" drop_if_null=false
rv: 6h35
